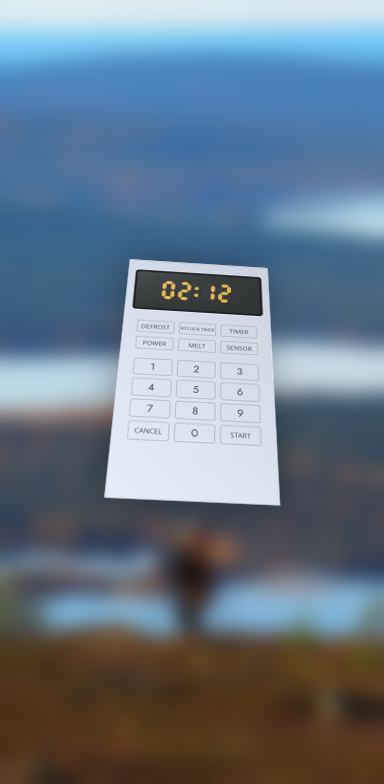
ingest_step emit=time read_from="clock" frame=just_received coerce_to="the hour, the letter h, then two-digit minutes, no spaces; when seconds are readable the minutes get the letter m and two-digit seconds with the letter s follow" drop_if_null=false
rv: 2h12
